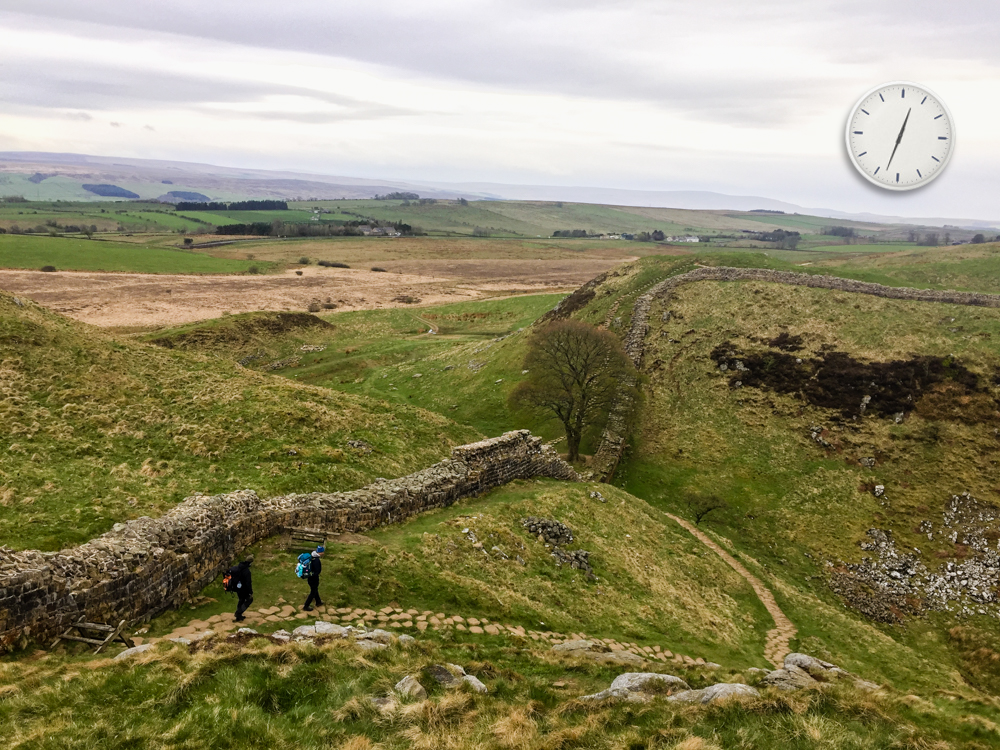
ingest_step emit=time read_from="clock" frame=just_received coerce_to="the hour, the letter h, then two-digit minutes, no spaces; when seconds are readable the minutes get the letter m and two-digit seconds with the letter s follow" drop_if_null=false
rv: 12h33
